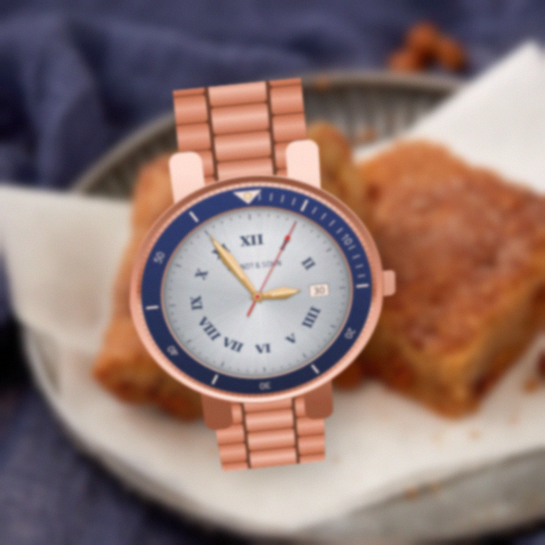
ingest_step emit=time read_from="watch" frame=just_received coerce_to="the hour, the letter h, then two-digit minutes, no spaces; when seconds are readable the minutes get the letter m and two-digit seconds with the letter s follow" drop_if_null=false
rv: 2h55m05s
